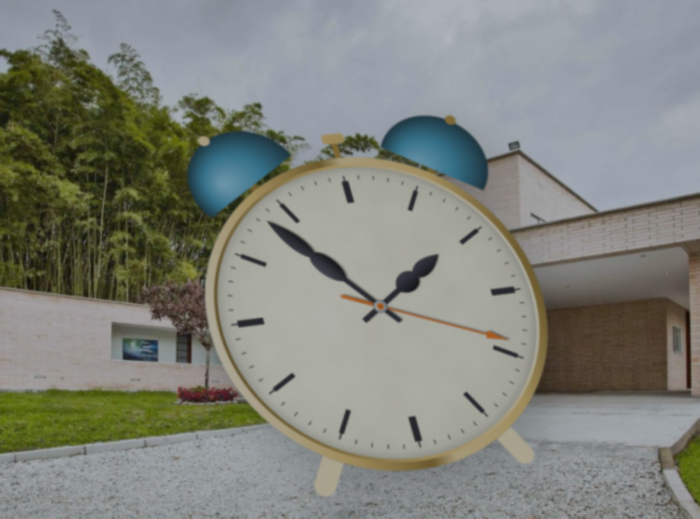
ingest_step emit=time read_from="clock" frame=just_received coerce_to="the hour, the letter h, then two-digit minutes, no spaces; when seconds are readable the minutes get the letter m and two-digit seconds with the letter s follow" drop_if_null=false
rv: 1h53m19s
